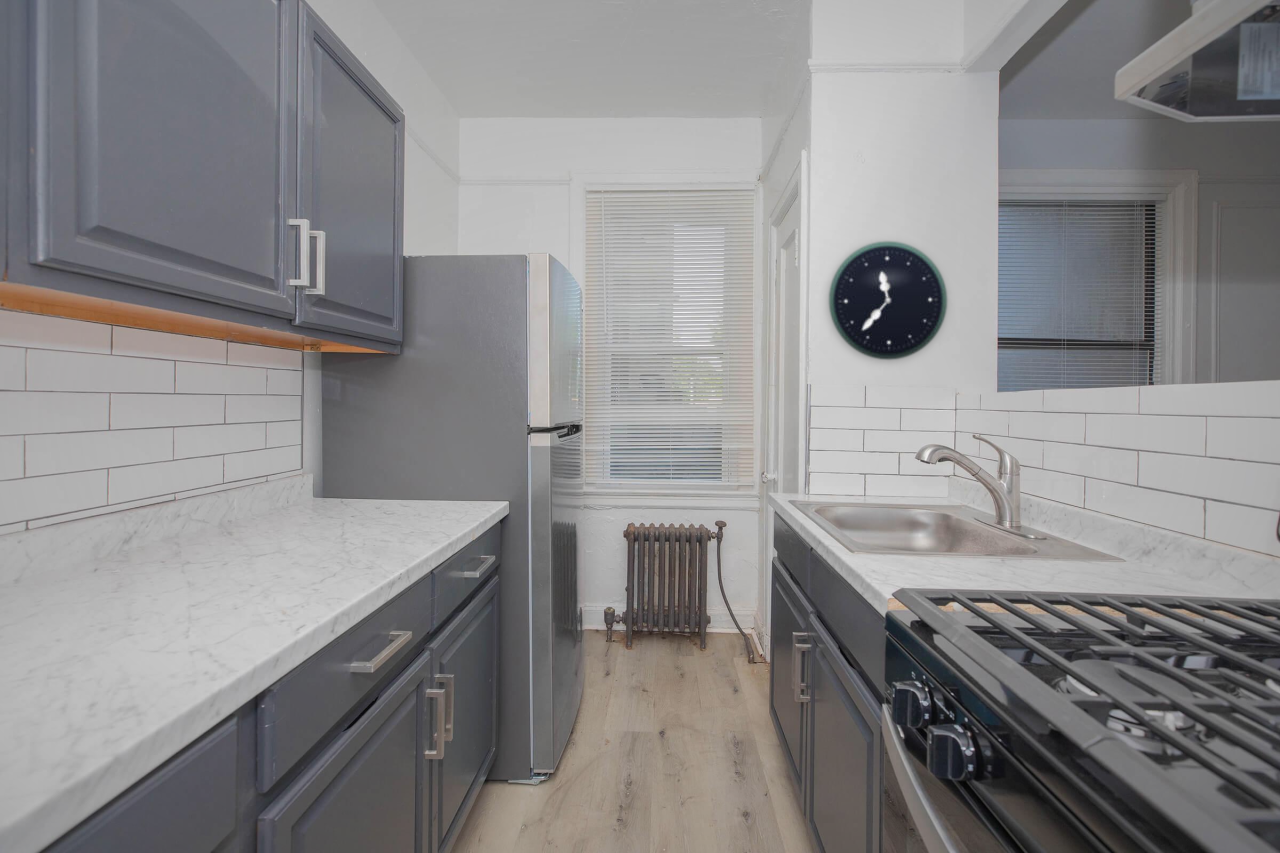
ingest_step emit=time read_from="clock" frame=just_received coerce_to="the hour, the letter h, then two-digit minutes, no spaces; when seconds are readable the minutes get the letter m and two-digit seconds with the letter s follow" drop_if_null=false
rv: 11h37
